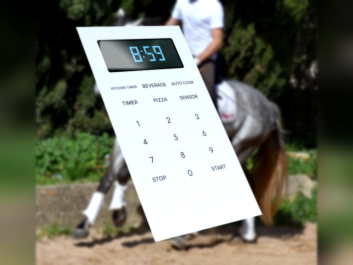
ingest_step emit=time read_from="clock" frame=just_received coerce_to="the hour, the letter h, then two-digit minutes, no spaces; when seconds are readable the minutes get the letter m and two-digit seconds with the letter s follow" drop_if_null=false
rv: 8h59
